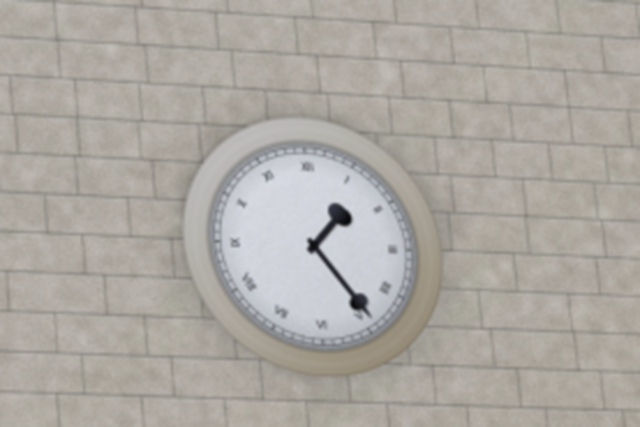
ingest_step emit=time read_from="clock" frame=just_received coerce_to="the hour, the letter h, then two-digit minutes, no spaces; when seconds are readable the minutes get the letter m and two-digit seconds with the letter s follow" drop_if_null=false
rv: 1h24
